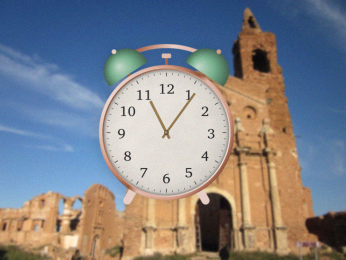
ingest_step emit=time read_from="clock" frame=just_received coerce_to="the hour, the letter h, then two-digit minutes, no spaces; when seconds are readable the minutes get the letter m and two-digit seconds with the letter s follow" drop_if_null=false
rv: 11h06
